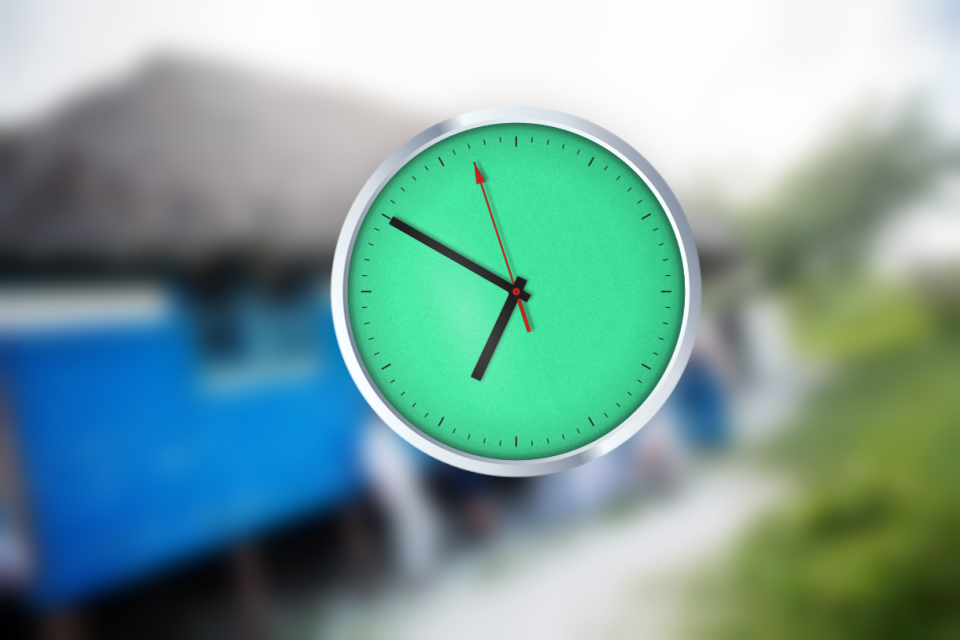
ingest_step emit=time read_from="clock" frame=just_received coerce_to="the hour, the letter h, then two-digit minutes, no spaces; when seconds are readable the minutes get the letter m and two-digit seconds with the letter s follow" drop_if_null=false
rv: 6h49m57s
